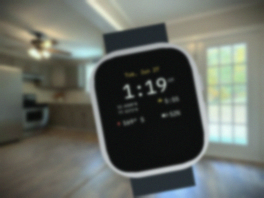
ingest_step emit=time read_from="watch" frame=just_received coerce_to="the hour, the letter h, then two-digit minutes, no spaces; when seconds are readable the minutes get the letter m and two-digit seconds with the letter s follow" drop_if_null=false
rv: 1h19
